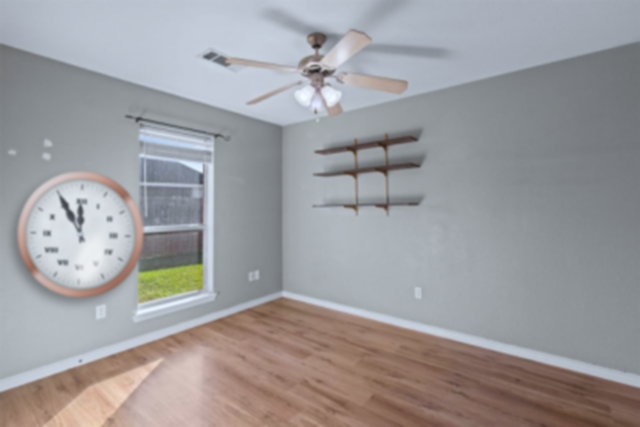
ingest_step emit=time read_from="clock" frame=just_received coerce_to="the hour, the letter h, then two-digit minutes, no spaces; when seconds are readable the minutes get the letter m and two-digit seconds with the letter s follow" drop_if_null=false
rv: 11h55
